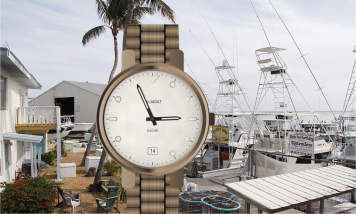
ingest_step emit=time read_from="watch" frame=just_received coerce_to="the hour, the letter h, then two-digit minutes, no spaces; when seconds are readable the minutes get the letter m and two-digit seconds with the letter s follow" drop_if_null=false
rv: 2h56
